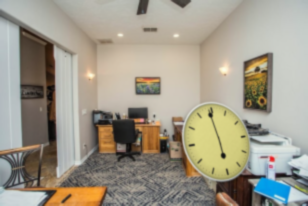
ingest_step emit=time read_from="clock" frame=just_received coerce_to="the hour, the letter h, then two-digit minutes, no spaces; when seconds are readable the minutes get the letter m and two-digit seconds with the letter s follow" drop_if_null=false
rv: 5h59
